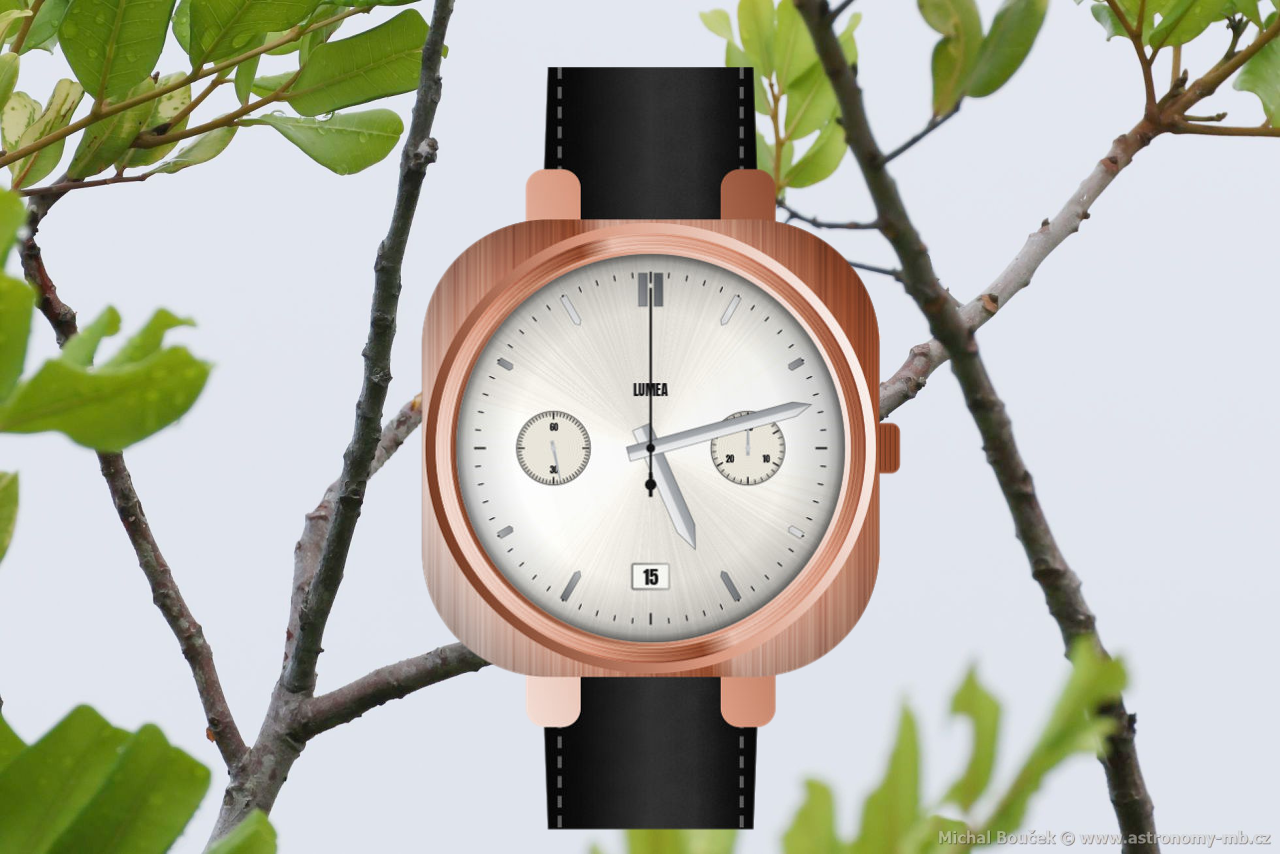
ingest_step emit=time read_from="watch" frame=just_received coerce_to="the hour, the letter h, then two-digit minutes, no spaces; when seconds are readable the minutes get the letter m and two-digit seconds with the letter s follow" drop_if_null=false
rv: 5h12m28s
